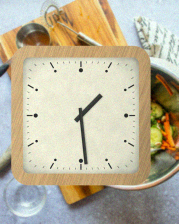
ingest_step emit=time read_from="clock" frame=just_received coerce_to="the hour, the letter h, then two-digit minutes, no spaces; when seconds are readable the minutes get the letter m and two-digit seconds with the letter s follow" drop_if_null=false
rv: 1h29
